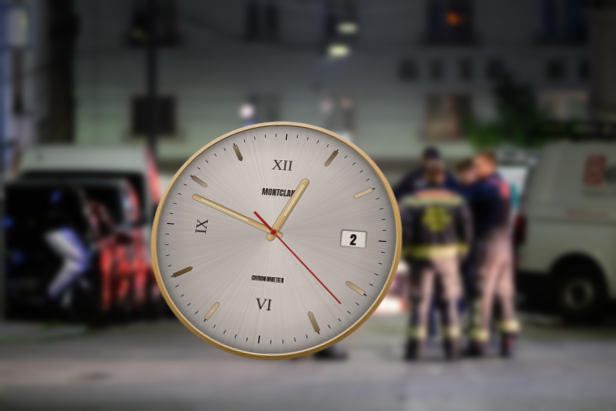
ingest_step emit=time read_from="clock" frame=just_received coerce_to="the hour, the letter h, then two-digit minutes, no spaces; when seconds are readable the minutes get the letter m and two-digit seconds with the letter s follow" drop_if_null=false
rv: 12h48m22s
